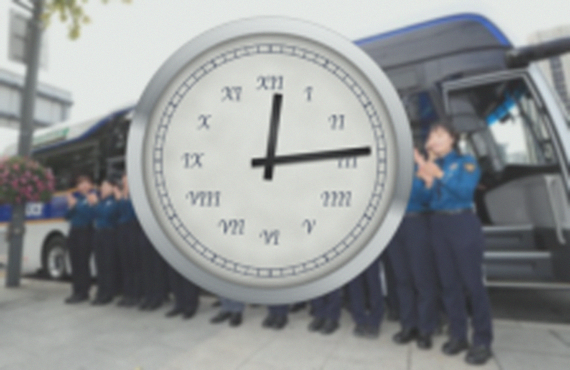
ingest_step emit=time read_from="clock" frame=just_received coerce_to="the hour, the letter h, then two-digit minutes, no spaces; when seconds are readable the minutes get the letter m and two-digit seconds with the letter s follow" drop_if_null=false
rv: 12h14
